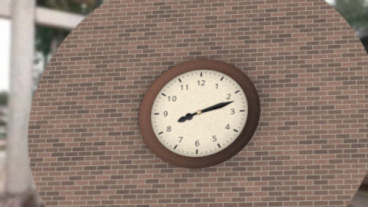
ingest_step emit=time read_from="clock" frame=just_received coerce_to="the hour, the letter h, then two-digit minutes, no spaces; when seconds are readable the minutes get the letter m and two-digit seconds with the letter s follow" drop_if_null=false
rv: 8h12
